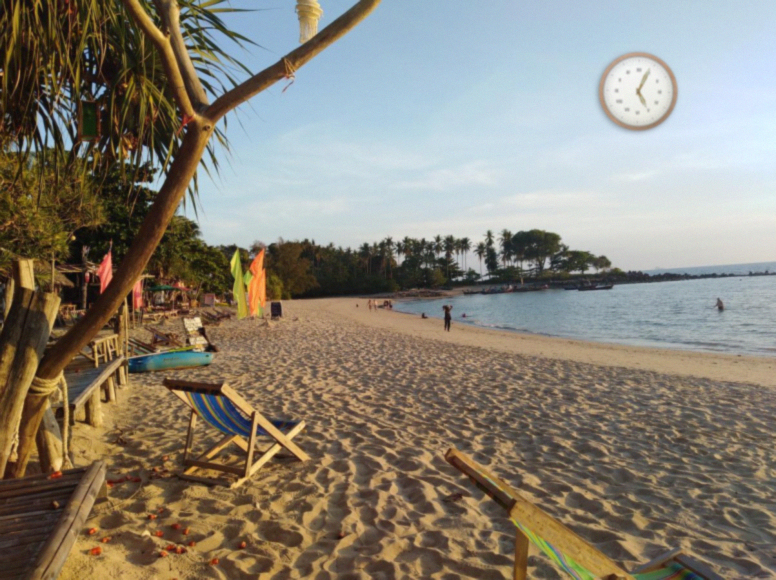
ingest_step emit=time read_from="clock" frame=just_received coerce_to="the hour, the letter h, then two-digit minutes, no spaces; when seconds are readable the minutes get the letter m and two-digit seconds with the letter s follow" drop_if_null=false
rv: 5h04
